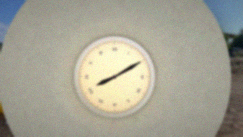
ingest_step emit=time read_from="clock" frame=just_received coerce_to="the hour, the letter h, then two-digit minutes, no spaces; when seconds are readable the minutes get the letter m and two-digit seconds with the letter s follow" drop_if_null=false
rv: 8h10
